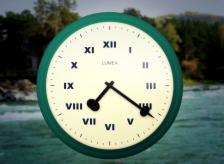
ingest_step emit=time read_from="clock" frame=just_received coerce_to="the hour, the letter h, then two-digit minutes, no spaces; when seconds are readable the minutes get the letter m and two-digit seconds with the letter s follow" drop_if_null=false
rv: 7h21
